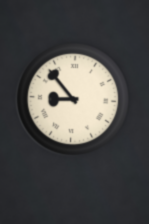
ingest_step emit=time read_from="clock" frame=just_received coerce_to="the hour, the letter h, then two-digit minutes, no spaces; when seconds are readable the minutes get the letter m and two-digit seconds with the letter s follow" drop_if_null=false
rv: 8h53
